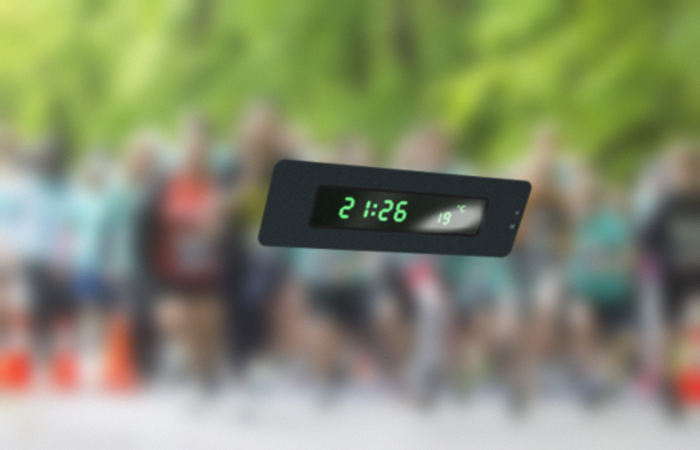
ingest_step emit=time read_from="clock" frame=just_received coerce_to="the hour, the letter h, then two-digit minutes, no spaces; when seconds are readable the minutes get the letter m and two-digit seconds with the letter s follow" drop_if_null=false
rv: 21h26
